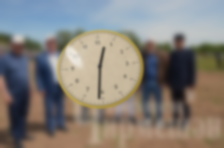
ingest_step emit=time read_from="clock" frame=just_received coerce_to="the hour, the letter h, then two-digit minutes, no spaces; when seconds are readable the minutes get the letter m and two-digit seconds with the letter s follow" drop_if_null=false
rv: 12h31
